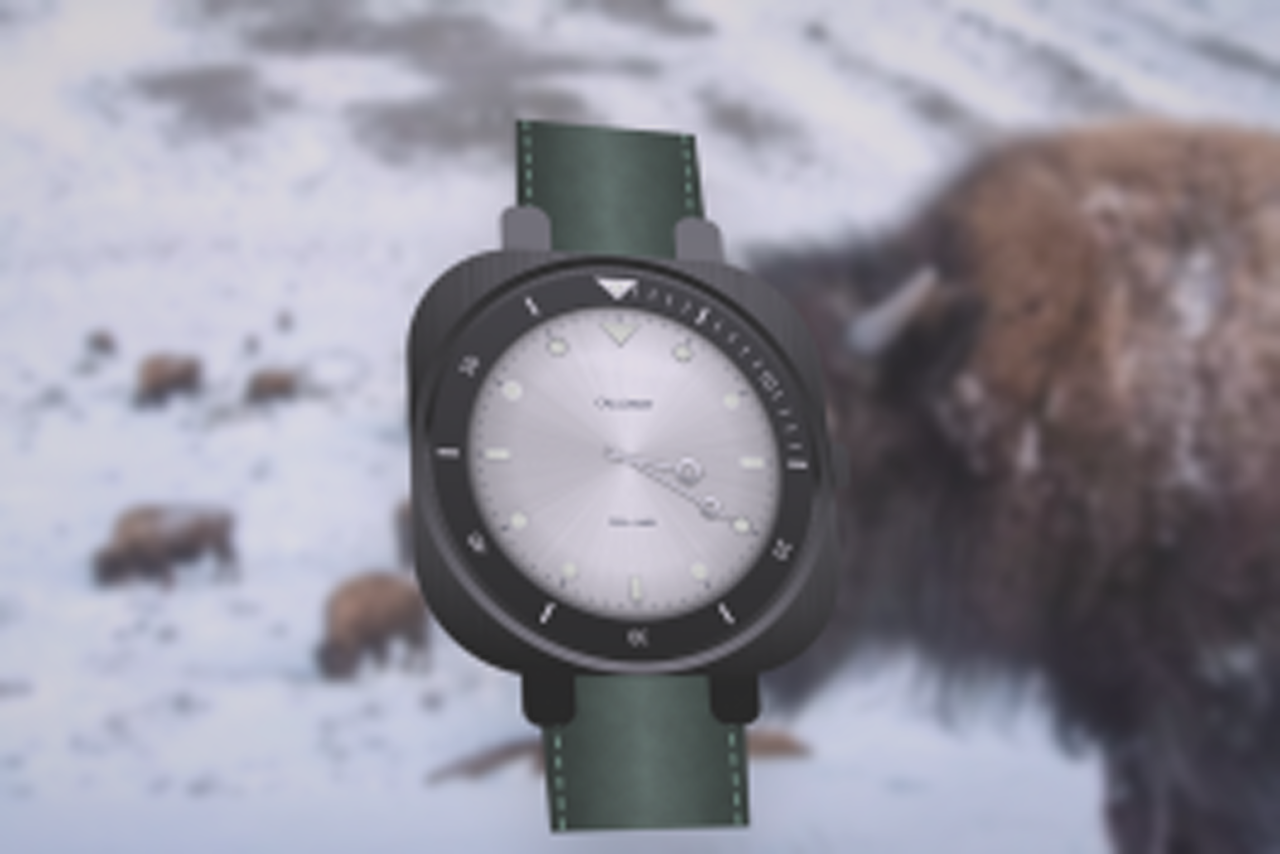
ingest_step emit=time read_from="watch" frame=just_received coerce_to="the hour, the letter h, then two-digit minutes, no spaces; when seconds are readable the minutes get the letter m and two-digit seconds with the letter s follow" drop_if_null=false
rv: 3h20
